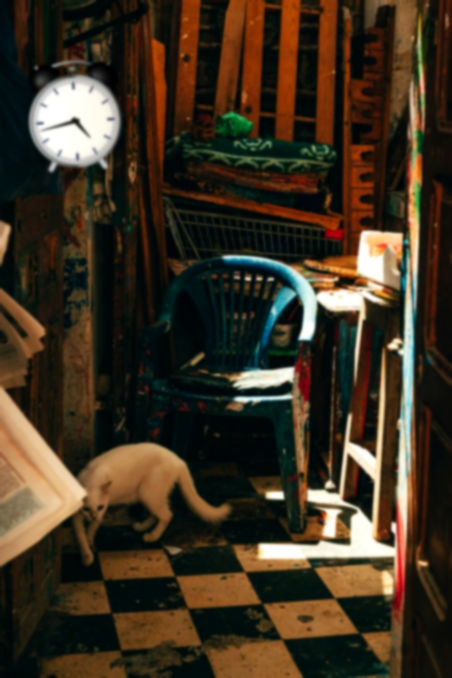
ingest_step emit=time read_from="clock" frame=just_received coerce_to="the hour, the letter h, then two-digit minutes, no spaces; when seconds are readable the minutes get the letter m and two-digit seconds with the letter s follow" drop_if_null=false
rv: 4h43
